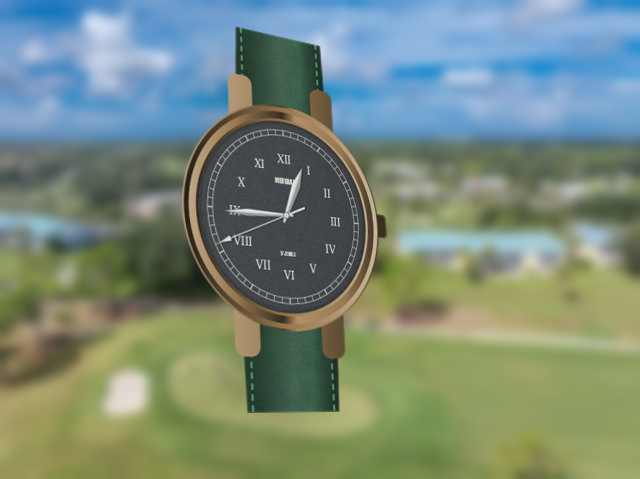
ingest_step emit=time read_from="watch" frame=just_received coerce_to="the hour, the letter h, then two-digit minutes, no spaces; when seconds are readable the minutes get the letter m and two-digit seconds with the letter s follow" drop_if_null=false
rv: 12h44m41s
